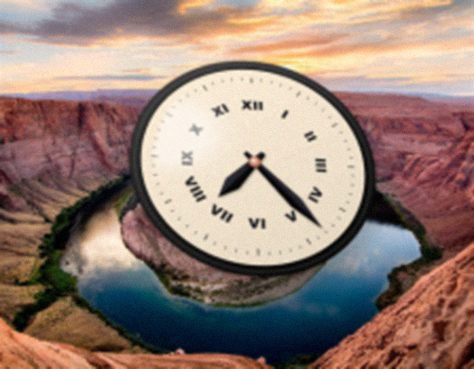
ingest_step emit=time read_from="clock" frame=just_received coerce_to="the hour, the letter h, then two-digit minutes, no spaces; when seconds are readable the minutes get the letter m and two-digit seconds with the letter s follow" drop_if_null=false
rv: 7h23
